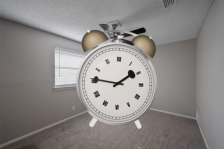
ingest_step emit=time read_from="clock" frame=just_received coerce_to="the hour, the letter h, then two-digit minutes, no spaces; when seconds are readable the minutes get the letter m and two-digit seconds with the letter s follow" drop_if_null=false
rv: 1h46
